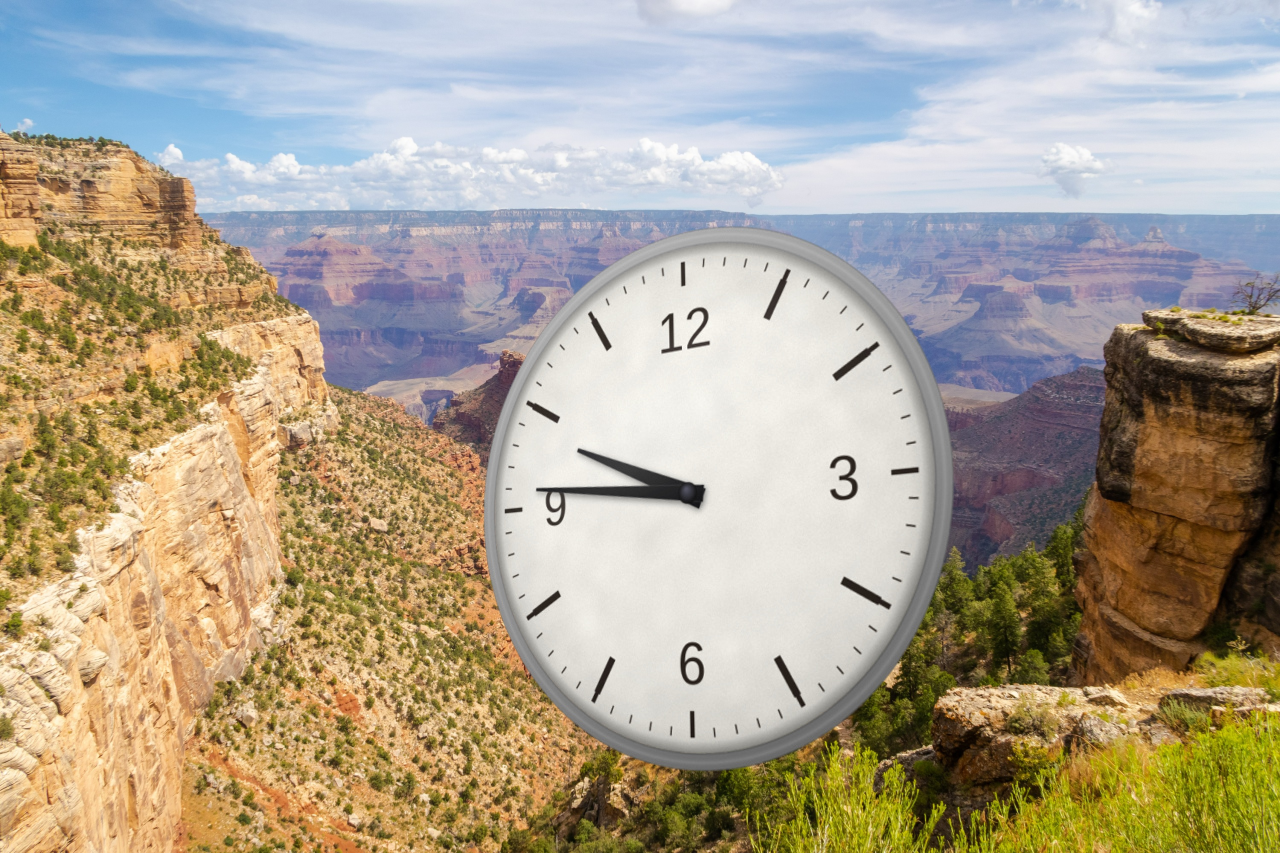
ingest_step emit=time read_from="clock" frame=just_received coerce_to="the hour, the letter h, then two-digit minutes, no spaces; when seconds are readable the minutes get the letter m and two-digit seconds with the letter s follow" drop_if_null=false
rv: 9h46
